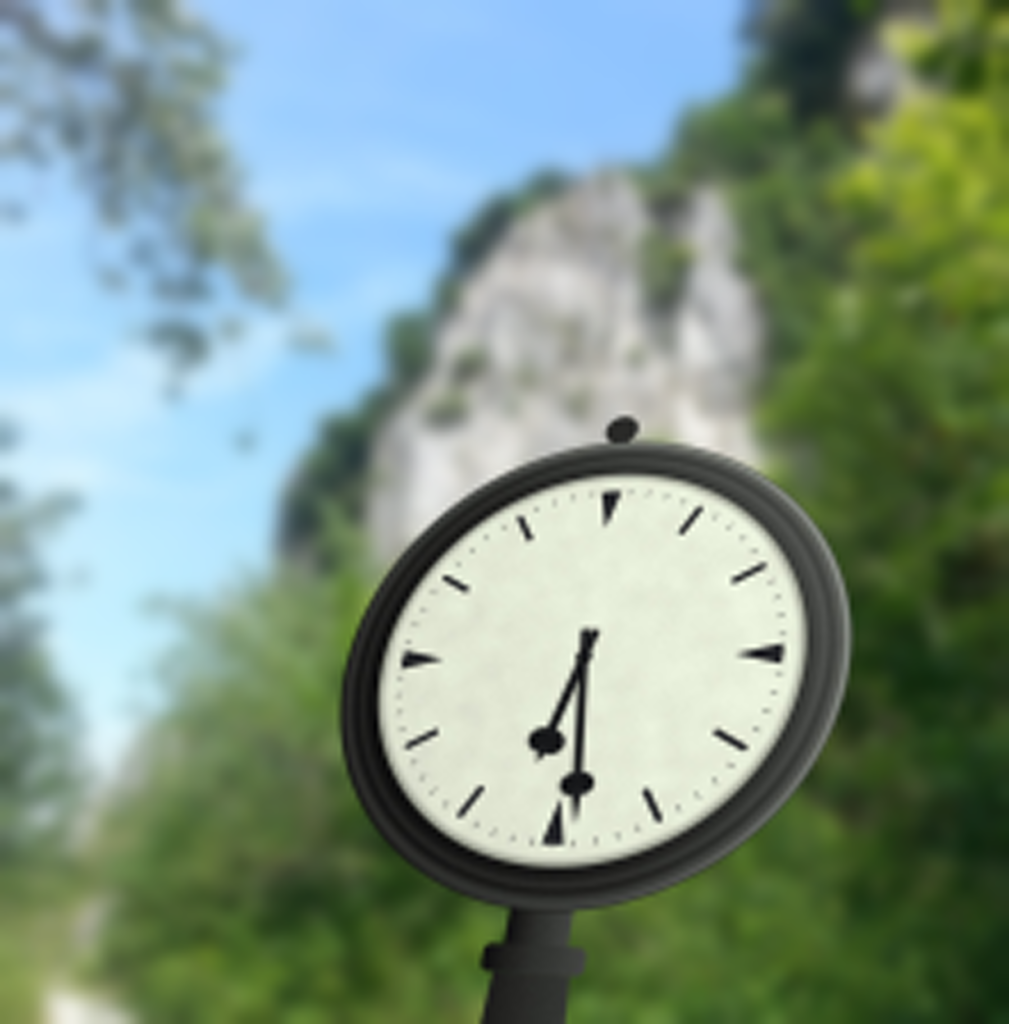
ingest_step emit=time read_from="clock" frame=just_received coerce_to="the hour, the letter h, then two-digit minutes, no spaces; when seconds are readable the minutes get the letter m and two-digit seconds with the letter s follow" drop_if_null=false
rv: 6h29
